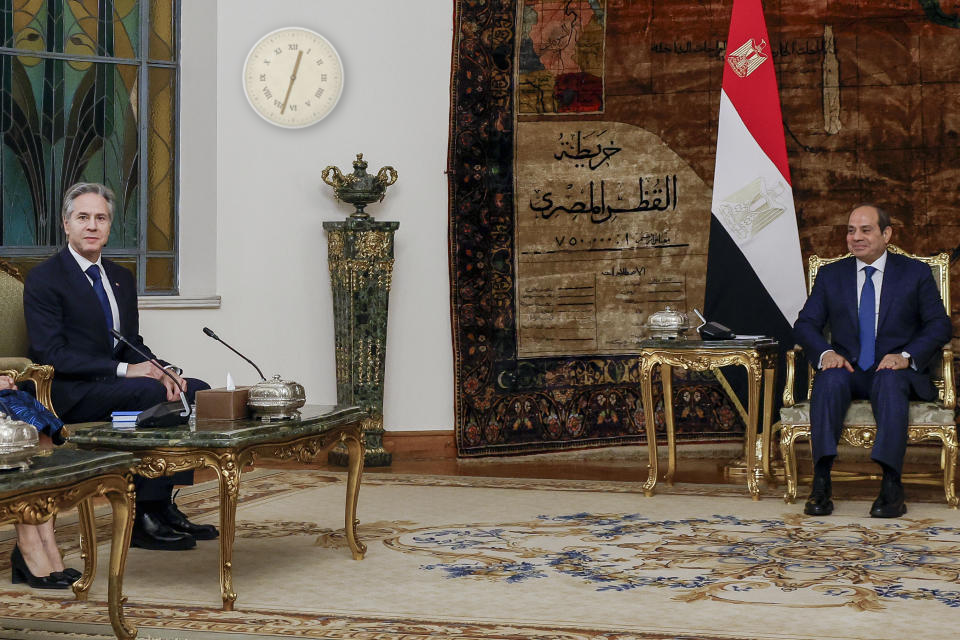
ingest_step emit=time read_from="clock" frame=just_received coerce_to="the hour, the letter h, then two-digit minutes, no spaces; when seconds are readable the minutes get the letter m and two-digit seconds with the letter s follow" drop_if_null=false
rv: 12h33
